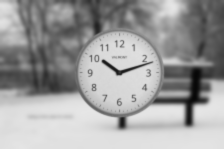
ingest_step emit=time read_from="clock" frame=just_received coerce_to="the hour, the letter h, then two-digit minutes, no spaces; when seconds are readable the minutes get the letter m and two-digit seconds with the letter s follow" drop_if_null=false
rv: 10h12
